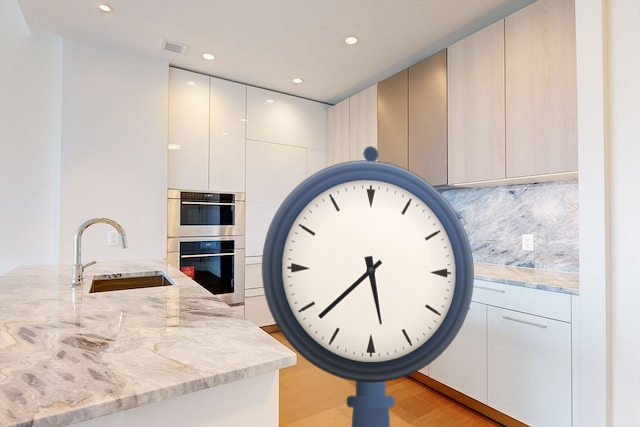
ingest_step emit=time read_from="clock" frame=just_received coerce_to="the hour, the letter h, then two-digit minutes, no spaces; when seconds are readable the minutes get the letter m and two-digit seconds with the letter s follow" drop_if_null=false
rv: 5h38
